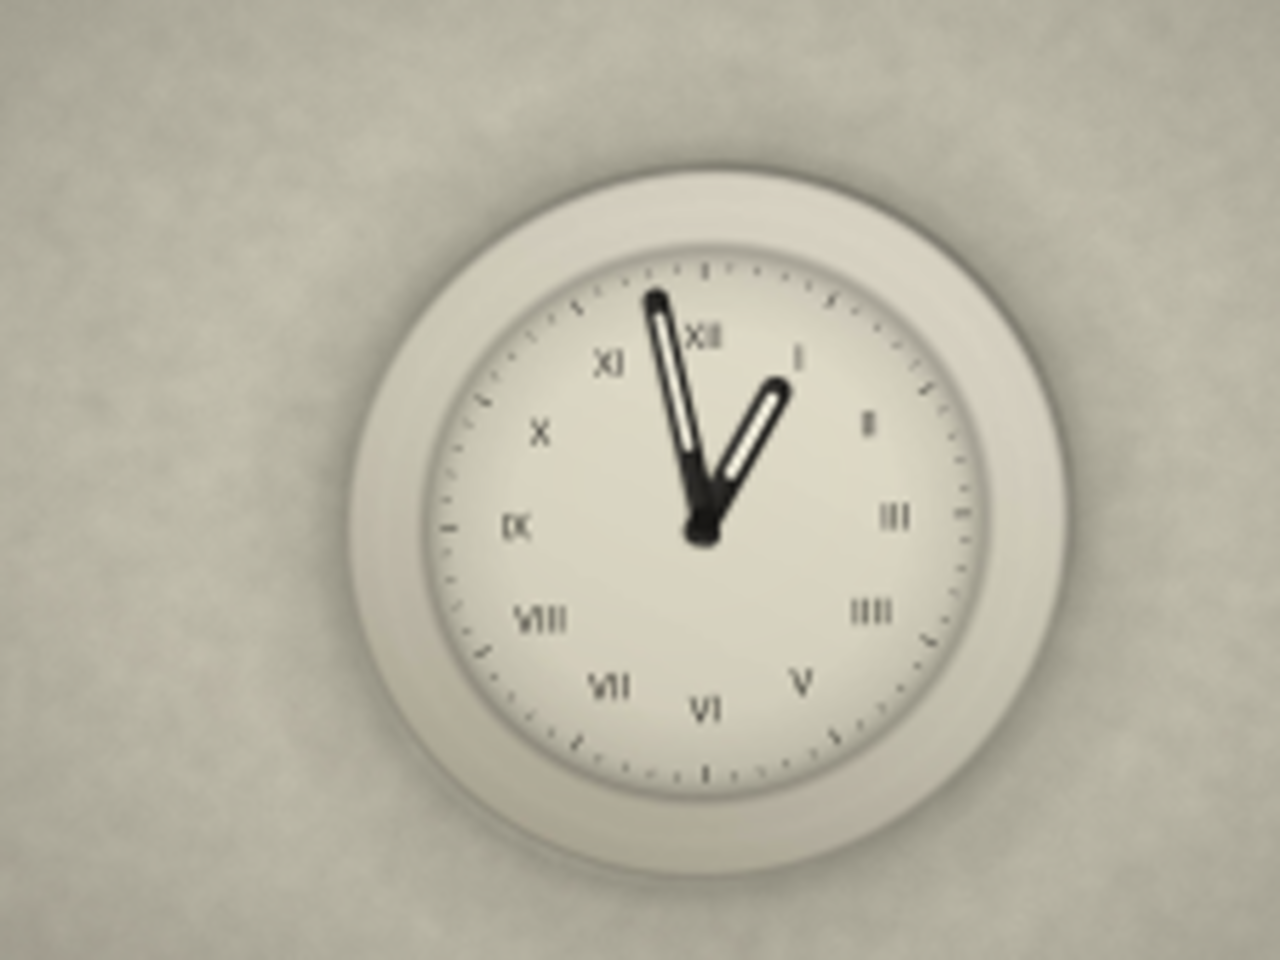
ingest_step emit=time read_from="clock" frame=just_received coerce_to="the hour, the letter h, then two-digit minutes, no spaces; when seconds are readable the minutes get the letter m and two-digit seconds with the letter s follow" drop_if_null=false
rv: 12h58
